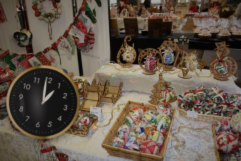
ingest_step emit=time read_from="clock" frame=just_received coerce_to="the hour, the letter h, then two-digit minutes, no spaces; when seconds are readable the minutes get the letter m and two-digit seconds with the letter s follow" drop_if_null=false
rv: 12h59
